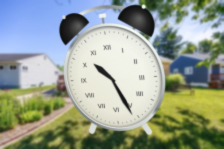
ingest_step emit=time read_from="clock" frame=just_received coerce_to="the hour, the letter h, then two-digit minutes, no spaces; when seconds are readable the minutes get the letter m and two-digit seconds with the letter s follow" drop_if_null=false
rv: 10h26
